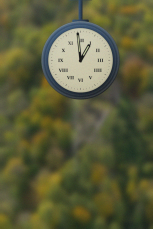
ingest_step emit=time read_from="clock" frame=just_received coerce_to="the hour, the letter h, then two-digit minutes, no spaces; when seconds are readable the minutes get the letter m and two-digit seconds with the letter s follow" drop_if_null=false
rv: 12h59
